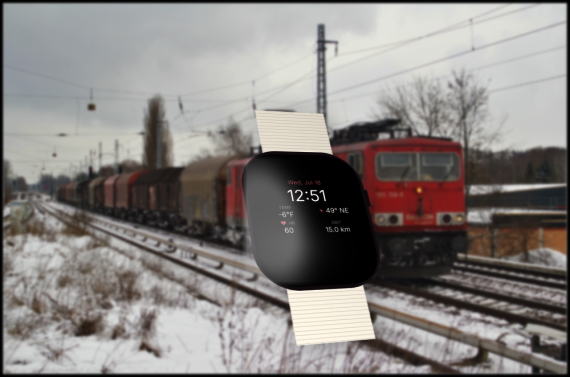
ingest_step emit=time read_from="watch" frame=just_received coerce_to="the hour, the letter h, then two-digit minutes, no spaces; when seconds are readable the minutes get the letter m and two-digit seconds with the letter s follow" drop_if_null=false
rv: 12h51
